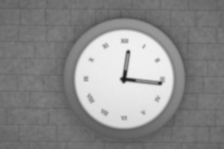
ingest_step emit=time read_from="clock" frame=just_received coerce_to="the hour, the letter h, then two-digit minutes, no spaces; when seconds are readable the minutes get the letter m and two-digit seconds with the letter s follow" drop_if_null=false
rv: 12h16
